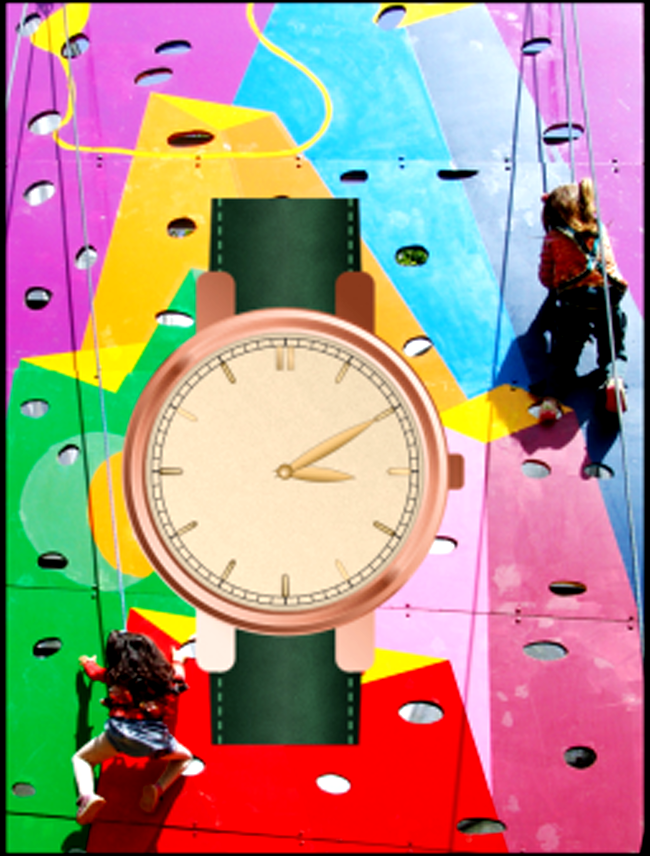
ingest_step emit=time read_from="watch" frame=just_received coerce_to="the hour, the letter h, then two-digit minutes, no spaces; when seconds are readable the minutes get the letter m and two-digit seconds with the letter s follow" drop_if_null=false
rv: 3h10
